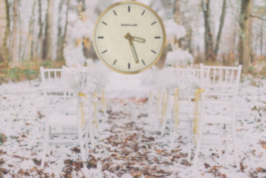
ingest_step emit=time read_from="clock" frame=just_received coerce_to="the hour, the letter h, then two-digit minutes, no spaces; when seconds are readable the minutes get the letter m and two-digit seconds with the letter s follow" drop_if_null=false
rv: 3h27
